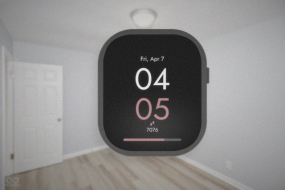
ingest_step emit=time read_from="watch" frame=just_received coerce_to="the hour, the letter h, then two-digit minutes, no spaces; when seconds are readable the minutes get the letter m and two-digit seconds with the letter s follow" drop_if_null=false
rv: 4h05
